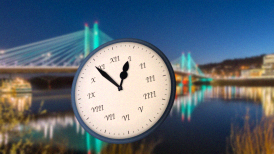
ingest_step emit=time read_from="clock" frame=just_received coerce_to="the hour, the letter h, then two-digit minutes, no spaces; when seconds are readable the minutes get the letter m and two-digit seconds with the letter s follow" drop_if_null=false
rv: 12h54
